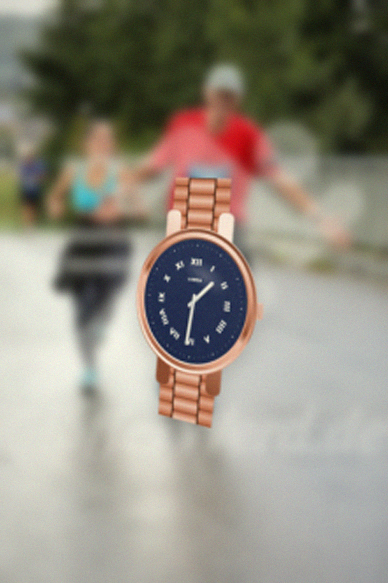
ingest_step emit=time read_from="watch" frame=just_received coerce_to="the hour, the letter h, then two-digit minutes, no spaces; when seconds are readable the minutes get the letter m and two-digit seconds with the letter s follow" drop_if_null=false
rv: 1h31
